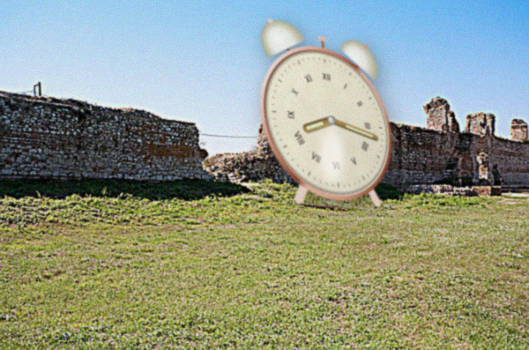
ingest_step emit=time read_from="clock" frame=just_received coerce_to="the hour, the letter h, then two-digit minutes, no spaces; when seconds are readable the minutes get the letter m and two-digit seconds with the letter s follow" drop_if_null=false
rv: 8h17
